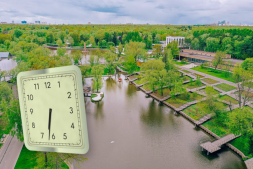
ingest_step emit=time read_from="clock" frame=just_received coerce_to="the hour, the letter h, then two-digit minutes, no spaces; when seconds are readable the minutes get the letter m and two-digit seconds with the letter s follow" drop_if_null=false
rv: 6h32
